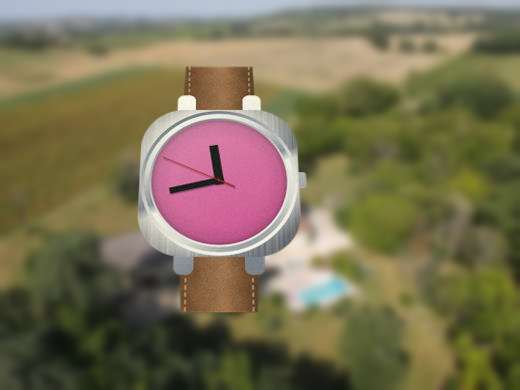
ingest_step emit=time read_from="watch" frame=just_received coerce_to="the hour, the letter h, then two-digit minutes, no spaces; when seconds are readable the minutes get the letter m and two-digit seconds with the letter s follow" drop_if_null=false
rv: 11h42m49s
